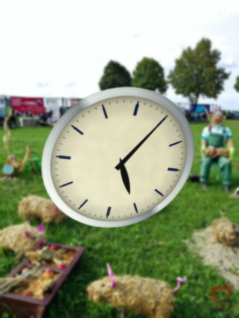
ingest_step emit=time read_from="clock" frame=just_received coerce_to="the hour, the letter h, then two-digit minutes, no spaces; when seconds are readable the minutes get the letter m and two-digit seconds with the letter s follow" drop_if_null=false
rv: 5h05
